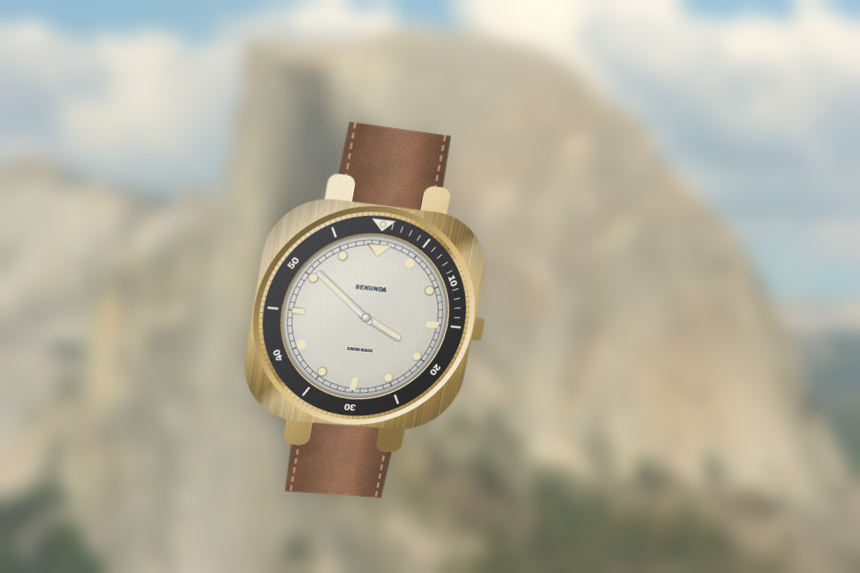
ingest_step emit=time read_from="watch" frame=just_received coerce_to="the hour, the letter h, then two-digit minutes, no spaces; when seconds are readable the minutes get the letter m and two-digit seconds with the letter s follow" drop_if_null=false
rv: 3h51
